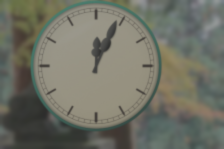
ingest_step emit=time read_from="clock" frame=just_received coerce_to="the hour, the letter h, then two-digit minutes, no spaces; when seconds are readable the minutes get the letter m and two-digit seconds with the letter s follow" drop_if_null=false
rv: 12h04
